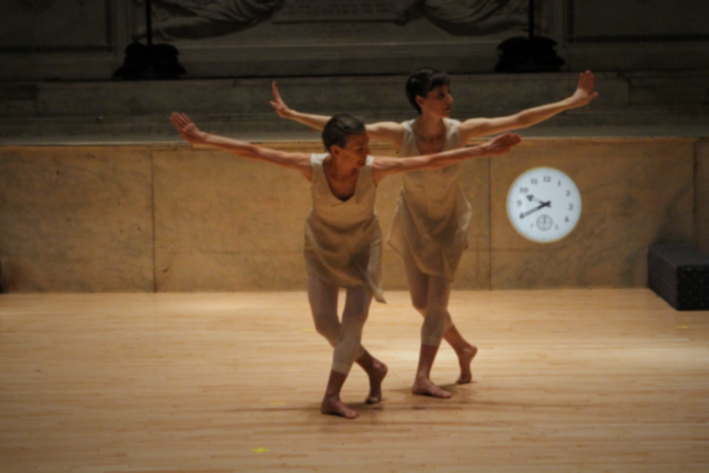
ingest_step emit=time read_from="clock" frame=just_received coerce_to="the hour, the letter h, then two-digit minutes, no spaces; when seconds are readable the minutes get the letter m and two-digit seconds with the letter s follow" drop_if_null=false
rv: 9h40
